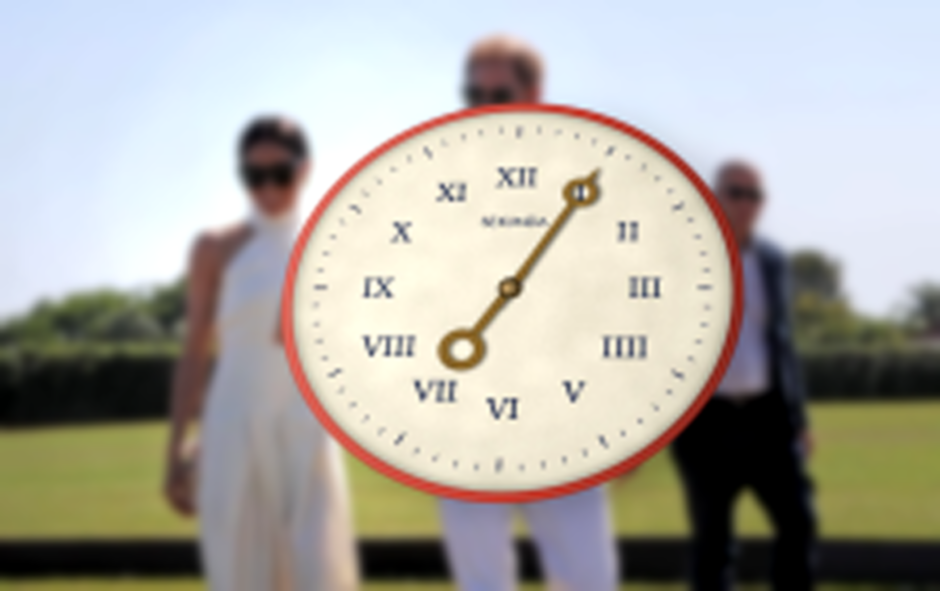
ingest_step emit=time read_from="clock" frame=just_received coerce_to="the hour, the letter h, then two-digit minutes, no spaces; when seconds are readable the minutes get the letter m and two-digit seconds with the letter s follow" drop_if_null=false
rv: 7h05
